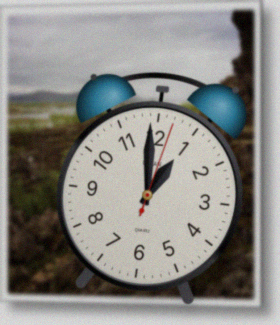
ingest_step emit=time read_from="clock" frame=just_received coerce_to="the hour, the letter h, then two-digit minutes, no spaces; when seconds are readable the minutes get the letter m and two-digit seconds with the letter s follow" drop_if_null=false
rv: 12h59m02s
